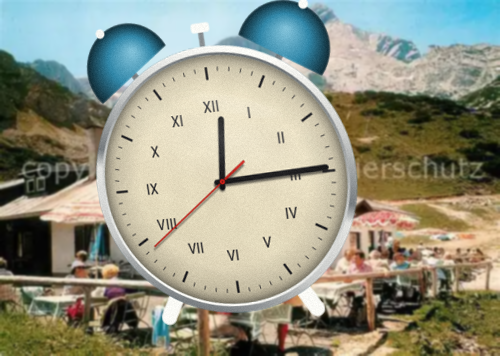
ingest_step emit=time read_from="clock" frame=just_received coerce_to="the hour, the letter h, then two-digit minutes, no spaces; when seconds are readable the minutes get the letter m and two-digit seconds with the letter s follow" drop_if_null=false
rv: 12h14m39s
